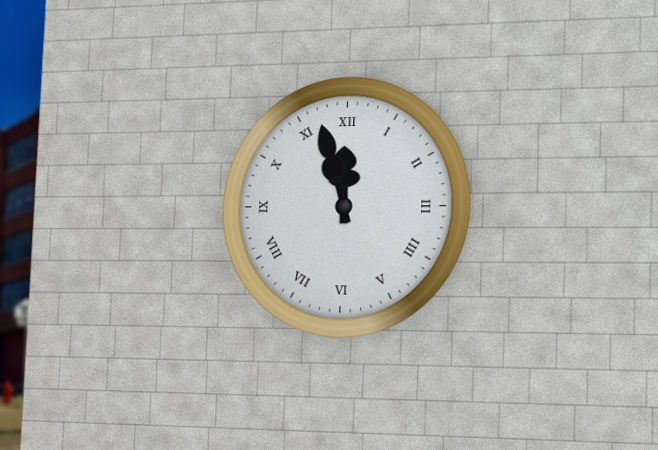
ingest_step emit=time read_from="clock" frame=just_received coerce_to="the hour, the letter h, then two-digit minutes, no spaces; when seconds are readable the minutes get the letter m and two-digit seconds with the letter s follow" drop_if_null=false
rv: 11h57
